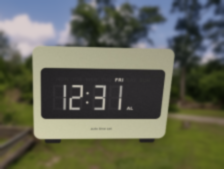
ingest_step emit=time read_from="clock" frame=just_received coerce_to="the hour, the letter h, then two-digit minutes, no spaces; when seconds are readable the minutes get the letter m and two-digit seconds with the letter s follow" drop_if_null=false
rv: 12h31
